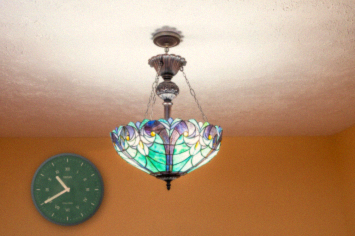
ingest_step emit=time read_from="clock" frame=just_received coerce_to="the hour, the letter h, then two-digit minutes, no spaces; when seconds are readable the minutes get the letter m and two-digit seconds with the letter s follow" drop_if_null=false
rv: 10h40
